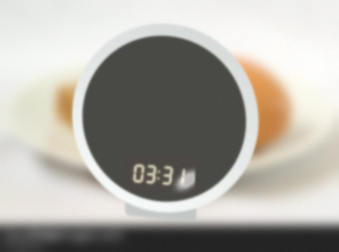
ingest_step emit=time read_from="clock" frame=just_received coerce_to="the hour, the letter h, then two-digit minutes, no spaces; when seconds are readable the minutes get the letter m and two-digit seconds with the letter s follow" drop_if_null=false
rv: 3h31
